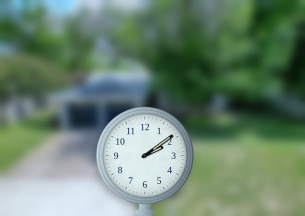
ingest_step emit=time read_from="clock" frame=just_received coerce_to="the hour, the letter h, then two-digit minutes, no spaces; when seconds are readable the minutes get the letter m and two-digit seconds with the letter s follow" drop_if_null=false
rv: 2h09
